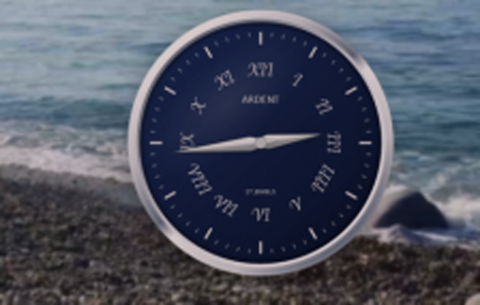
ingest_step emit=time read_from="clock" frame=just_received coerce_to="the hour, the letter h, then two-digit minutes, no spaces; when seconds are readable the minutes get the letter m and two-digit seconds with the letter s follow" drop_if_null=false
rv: 2h44
